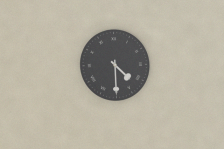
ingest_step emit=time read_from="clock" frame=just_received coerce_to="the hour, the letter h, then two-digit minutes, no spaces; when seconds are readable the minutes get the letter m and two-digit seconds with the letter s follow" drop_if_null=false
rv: 4h30
